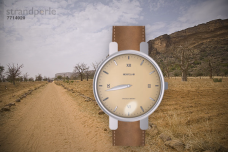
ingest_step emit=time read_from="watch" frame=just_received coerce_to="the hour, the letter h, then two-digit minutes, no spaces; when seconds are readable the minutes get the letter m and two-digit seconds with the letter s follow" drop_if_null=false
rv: 8h43
